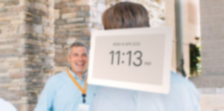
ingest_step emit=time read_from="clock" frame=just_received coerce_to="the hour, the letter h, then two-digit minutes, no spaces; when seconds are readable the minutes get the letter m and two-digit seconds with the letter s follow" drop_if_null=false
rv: 11h13
